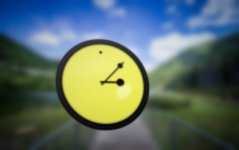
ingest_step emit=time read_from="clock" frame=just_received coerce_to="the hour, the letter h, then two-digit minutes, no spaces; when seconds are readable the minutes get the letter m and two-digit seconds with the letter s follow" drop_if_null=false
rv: 3h08
